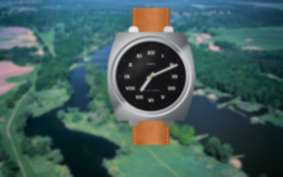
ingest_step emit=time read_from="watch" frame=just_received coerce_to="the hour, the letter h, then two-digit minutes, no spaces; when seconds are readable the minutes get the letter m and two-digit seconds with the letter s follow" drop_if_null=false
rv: 7h11
